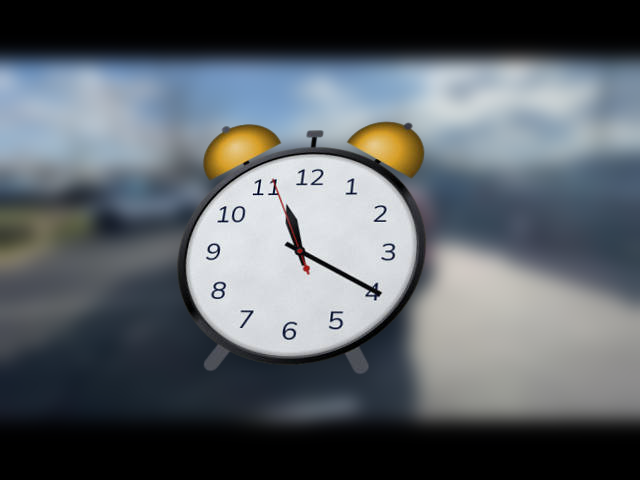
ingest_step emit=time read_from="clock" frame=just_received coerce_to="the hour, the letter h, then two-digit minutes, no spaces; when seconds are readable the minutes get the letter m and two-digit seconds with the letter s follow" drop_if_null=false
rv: 11h19m56s
